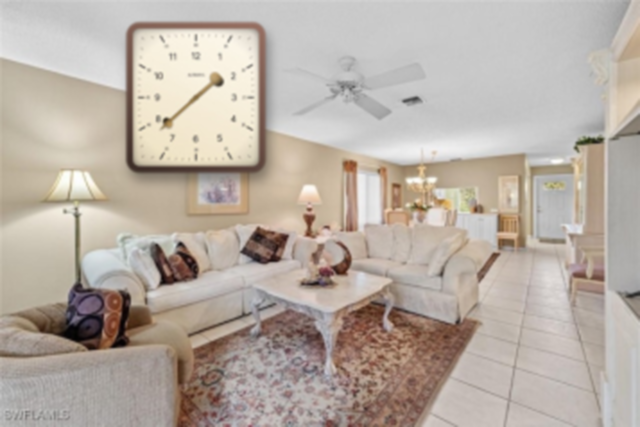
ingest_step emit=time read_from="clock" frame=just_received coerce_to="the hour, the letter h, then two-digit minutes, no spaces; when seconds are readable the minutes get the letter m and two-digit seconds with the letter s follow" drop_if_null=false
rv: 1h38
